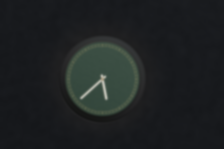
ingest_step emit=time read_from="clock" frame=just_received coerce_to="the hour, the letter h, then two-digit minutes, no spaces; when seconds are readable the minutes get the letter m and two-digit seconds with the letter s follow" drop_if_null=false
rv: 5h38
